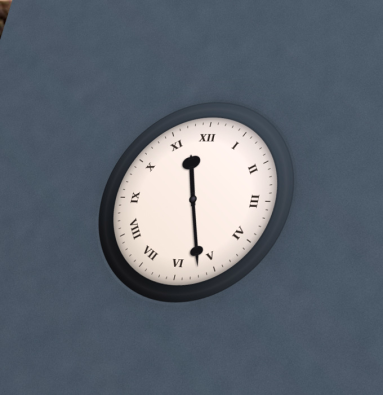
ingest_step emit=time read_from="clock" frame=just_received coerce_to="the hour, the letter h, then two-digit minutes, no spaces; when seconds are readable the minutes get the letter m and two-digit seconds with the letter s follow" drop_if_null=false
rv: 11h27
